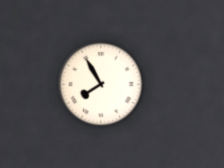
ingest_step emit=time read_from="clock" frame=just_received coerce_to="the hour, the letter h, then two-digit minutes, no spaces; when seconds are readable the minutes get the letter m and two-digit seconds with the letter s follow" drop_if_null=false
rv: 7h55
